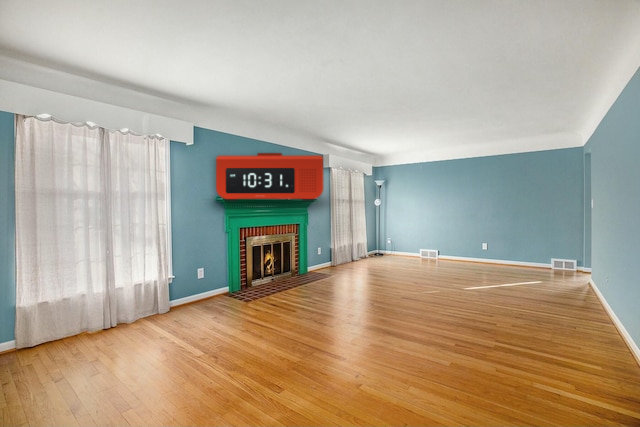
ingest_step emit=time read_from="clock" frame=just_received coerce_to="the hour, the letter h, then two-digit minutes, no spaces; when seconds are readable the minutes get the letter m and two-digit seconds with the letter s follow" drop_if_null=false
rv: 10h31
